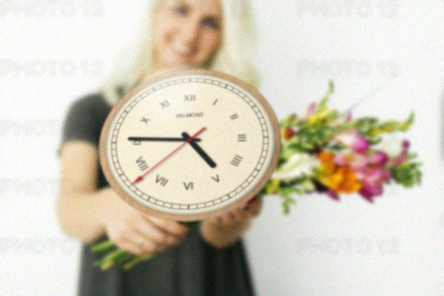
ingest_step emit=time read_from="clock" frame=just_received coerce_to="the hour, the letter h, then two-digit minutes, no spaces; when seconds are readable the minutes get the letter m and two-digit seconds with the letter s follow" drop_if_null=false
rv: 4h45m38s
